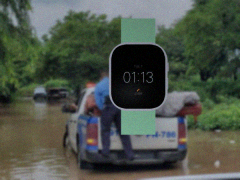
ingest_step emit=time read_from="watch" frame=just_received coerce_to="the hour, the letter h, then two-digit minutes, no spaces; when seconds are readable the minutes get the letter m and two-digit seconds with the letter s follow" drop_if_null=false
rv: 1h13
